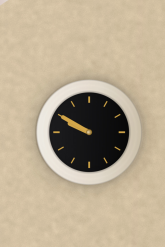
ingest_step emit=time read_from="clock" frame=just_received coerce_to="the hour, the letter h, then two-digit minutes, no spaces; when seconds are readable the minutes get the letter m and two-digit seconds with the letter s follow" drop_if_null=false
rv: 9h50
